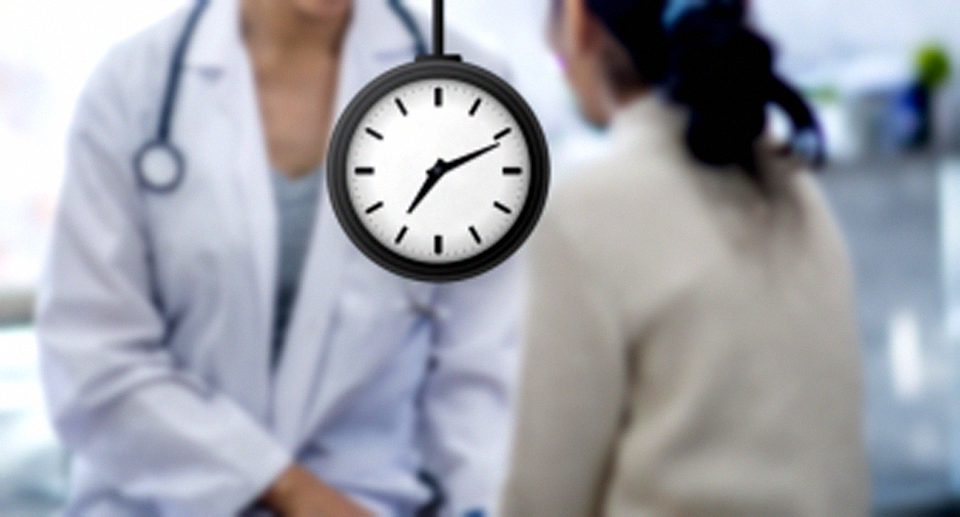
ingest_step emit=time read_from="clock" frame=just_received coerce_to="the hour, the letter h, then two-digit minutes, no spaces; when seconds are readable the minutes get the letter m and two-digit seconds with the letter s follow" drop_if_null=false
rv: 7h11
